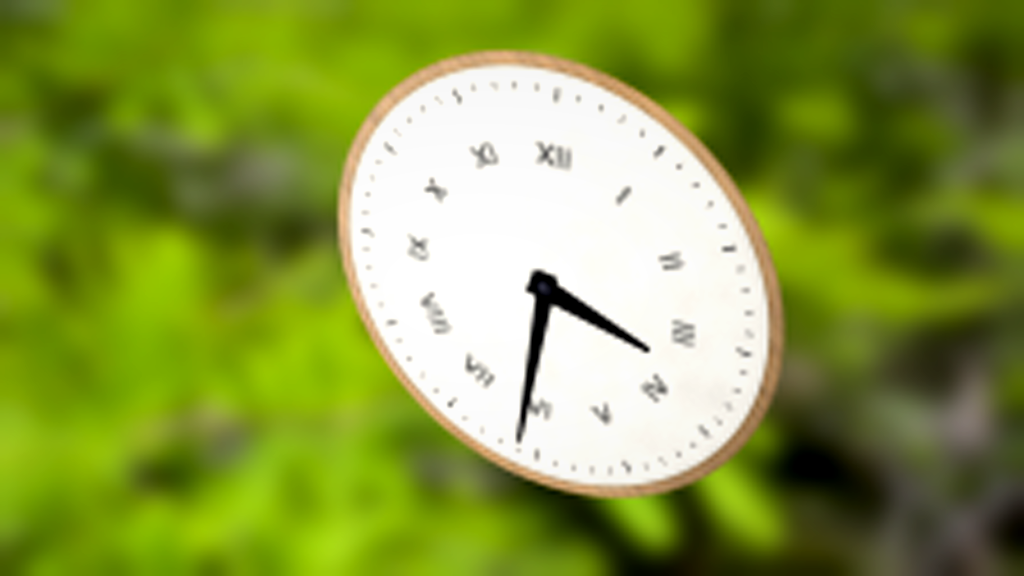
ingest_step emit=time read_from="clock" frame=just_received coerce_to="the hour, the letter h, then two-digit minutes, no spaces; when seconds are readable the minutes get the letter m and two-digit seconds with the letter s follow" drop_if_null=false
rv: 3h31
